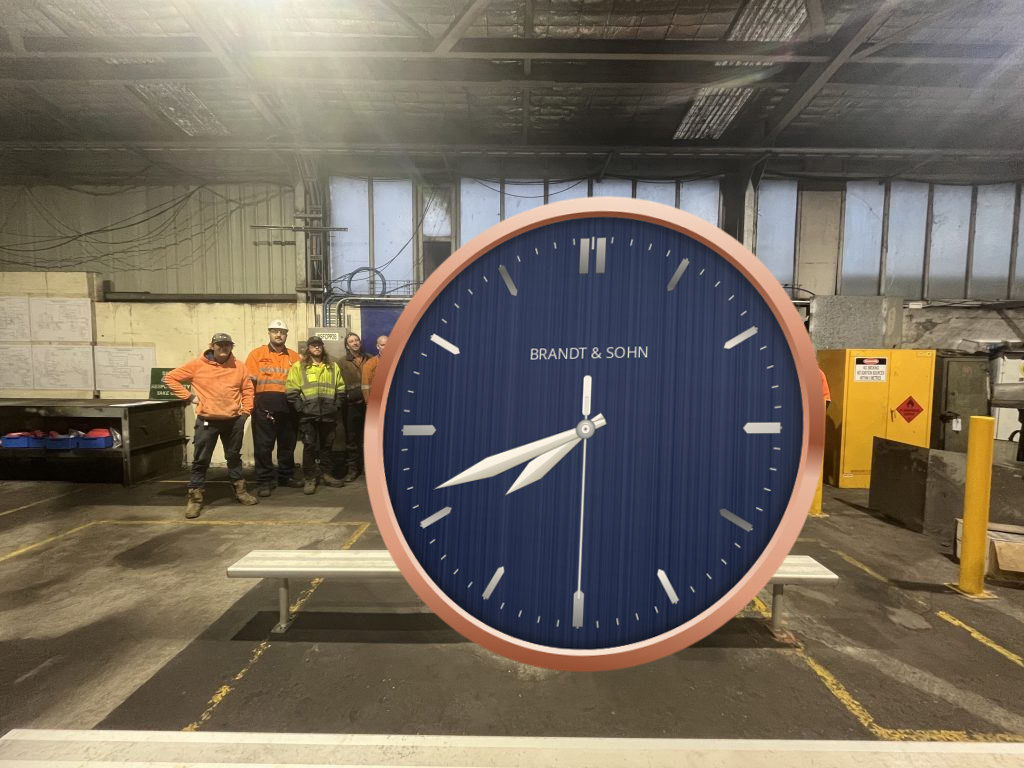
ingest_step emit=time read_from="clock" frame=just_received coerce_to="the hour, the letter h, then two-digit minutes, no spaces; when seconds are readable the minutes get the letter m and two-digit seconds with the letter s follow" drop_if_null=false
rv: 7h41m30s
